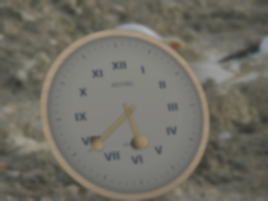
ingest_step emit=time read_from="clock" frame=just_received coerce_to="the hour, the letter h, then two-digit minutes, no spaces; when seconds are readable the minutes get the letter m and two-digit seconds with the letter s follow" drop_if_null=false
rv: 5h39
